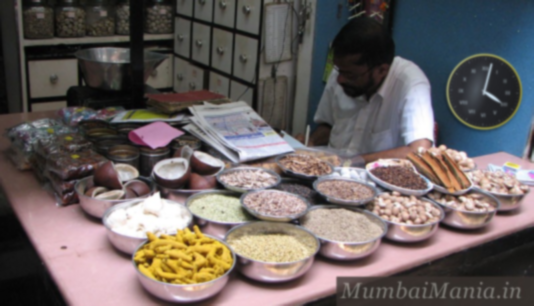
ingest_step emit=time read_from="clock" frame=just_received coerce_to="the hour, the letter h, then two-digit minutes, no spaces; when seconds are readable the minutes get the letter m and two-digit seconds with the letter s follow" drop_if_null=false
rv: 4h02
